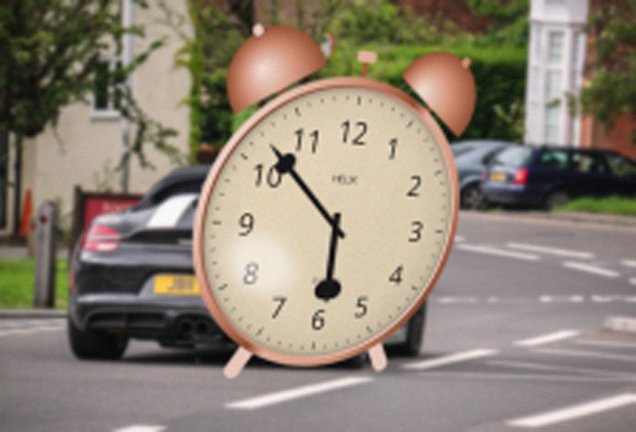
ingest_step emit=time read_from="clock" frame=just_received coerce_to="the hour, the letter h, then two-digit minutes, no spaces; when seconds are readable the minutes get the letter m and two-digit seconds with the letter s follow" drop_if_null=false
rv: 5h52
